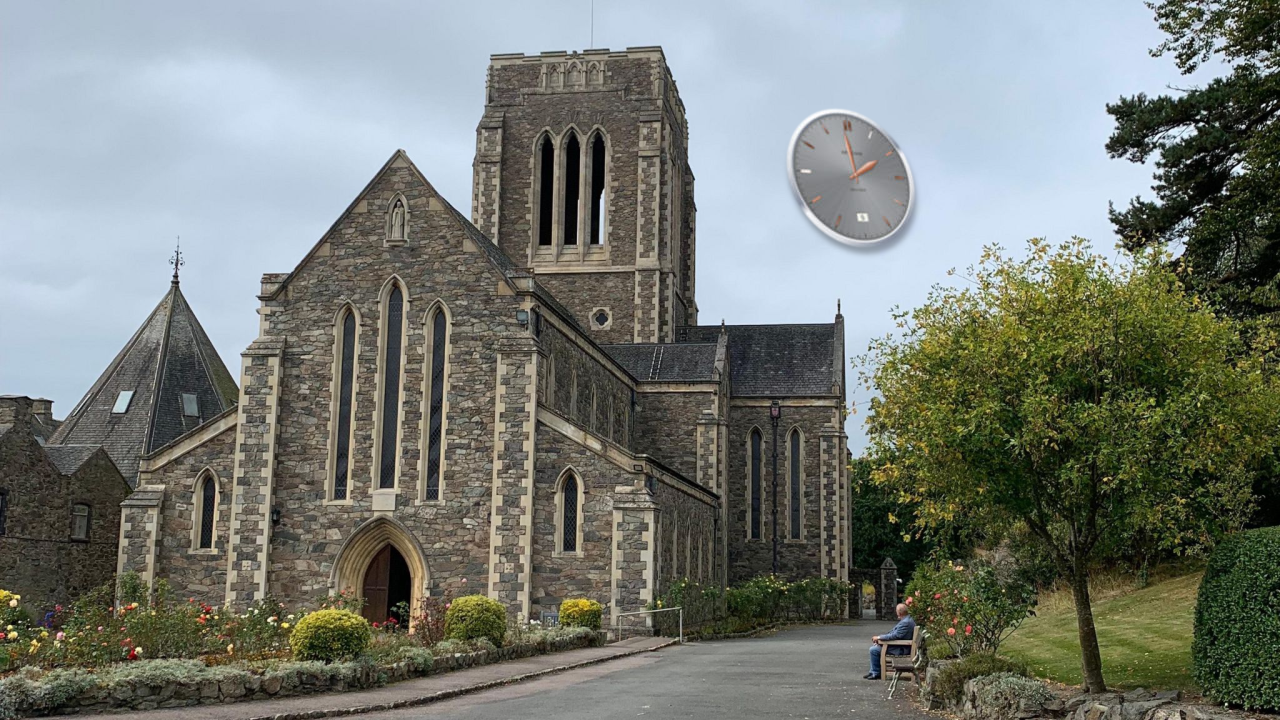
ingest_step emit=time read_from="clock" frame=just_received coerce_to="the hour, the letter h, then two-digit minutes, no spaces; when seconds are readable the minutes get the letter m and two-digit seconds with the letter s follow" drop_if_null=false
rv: 1h59
